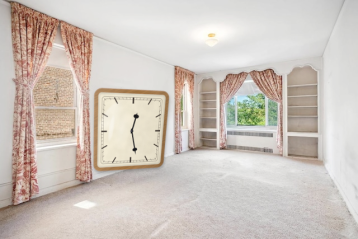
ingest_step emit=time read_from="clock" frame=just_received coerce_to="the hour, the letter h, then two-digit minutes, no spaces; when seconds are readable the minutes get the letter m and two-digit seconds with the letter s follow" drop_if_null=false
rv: 12h28
